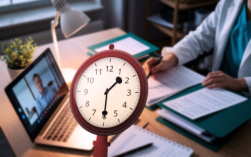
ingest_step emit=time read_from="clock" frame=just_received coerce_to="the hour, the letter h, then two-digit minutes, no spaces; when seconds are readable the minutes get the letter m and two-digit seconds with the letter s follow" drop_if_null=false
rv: 1h30
